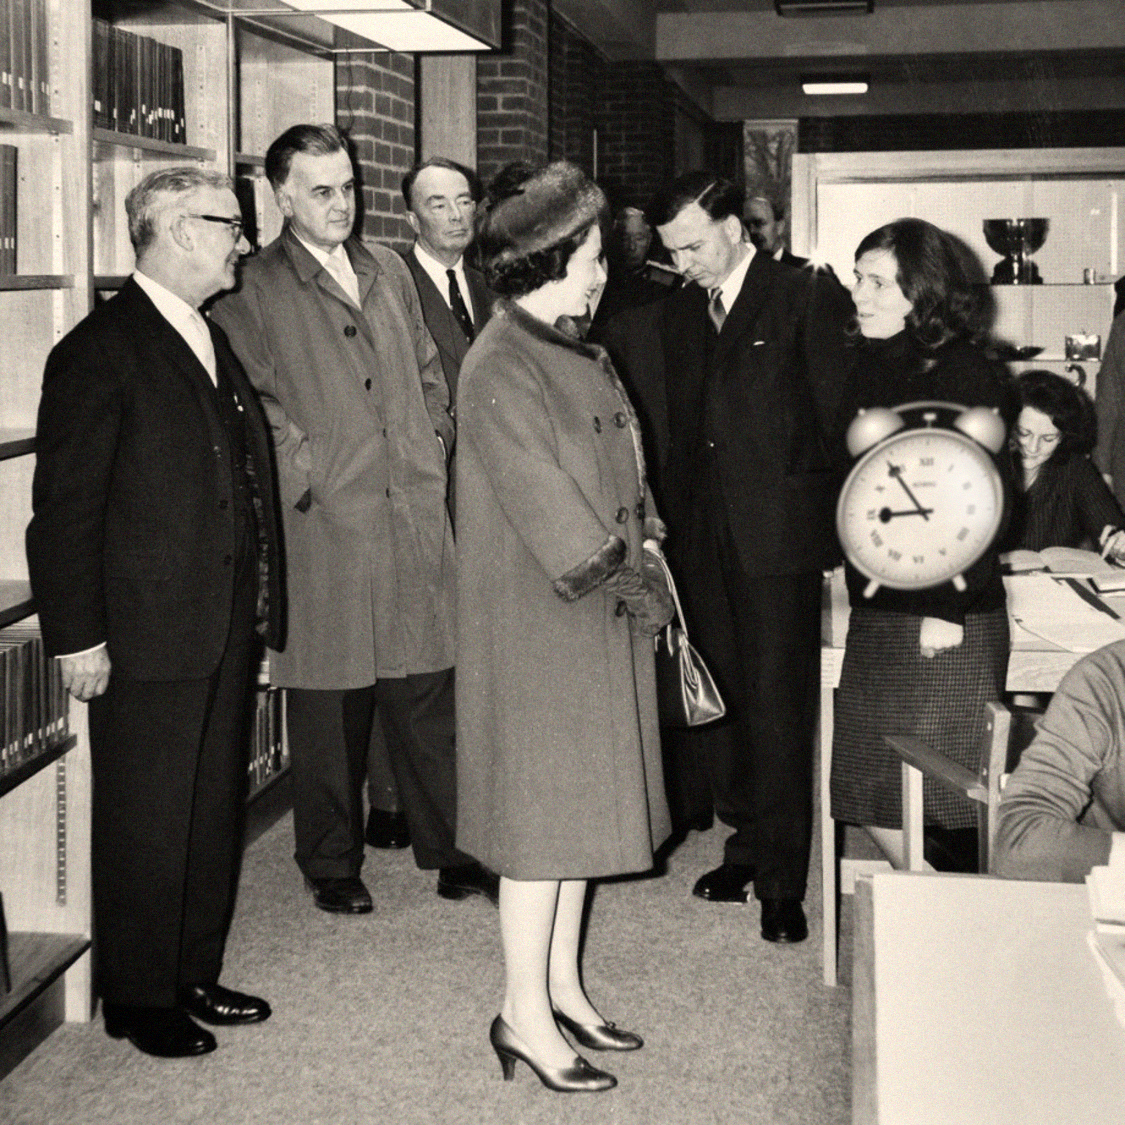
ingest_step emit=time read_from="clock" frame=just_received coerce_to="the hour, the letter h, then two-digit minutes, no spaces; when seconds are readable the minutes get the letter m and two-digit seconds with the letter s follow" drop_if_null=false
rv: 8h54
